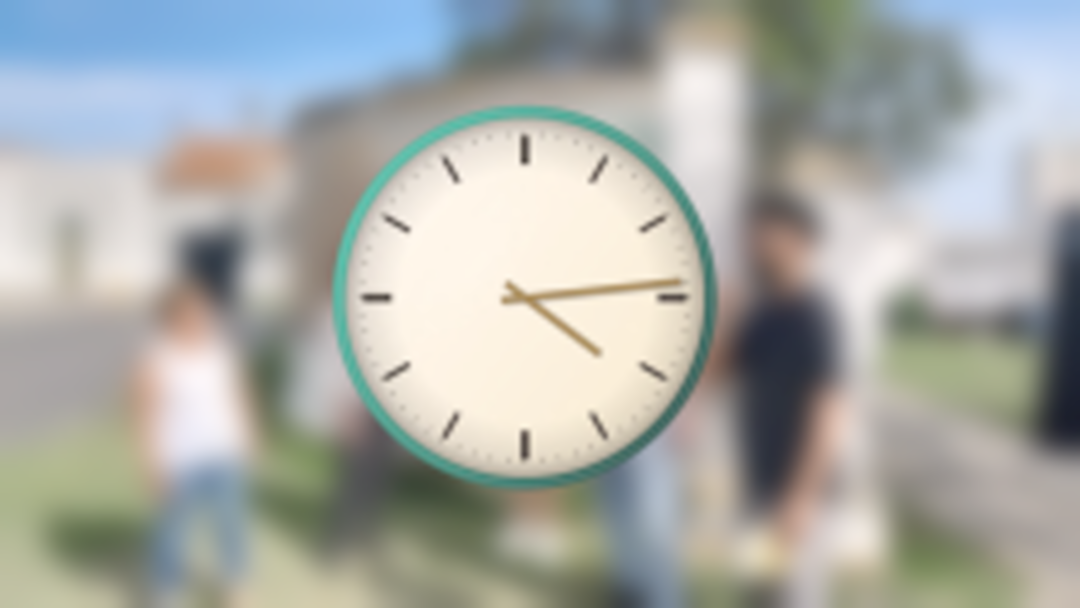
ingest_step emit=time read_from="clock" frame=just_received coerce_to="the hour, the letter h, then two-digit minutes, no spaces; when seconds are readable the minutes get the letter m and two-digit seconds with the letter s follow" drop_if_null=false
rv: 4h14
